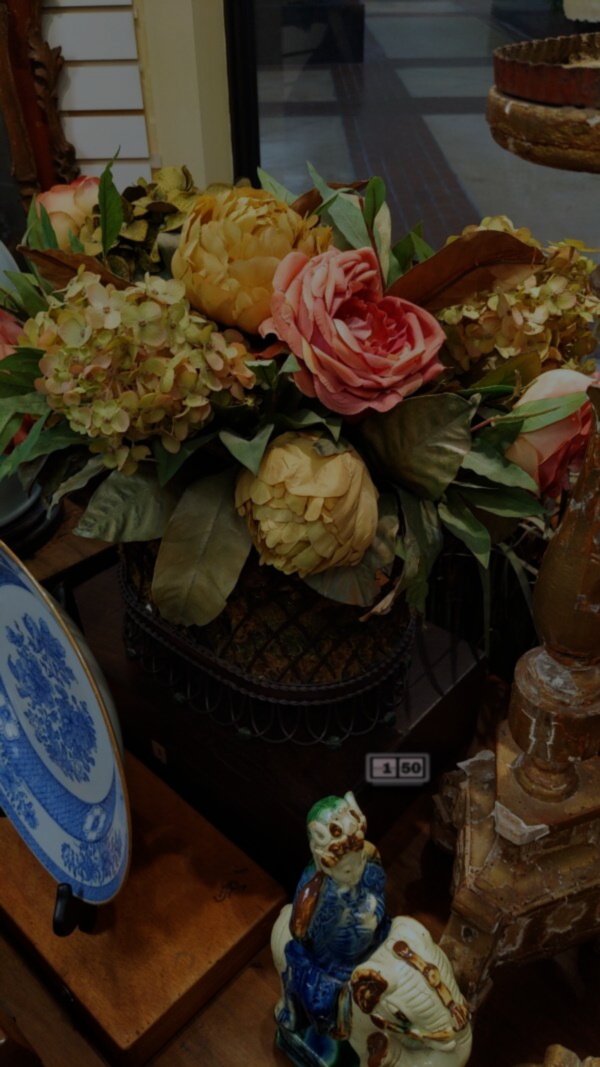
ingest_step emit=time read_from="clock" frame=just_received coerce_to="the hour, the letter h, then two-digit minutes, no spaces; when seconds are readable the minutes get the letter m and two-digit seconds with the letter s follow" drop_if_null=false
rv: 1h50
